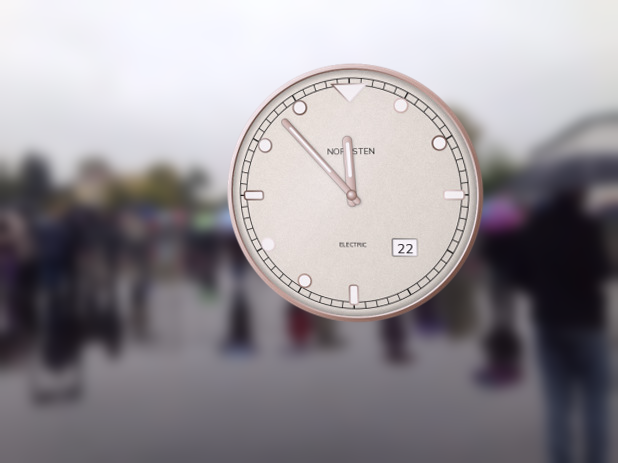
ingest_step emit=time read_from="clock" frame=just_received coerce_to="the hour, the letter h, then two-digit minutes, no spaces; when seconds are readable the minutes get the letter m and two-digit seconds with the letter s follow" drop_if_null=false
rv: 11h53
